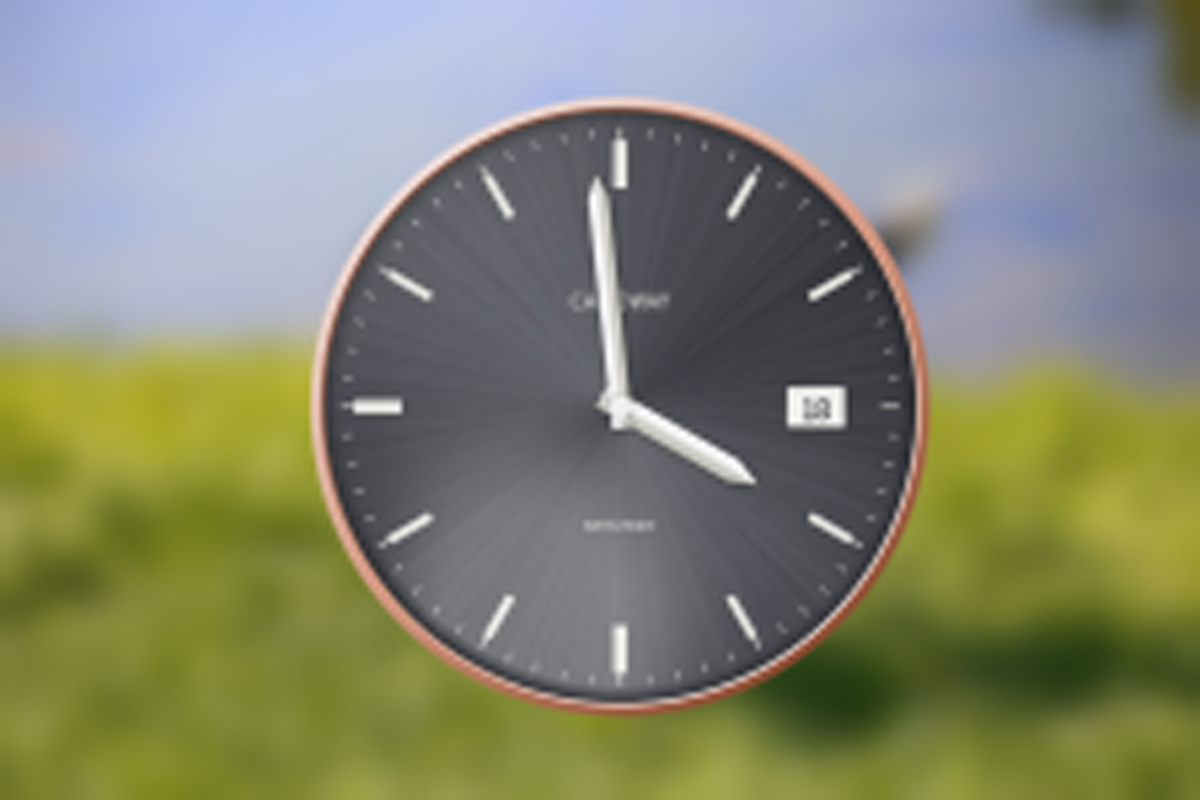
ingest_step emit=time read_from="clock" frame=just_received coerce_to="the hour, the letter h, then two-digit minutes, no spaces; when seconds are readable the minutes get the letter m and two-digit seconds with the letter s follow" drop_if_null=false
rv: 3h59
